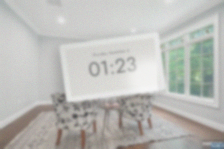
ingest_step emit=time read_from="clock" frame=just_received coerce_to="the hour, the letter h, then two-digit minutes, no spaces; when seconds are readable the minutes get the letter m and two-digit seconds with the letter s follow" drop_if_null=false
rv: 1h23
